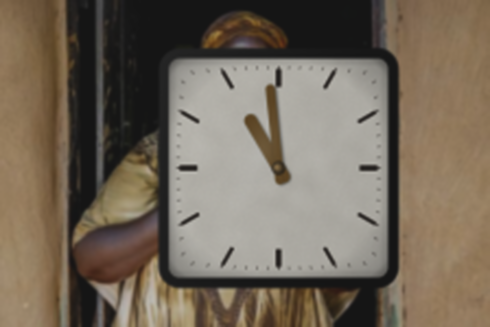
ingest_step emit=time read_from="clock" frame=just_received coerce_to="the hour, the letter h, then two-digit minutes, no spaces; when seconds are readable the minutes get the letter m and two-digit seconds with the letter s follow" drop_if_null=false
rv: 10h59
